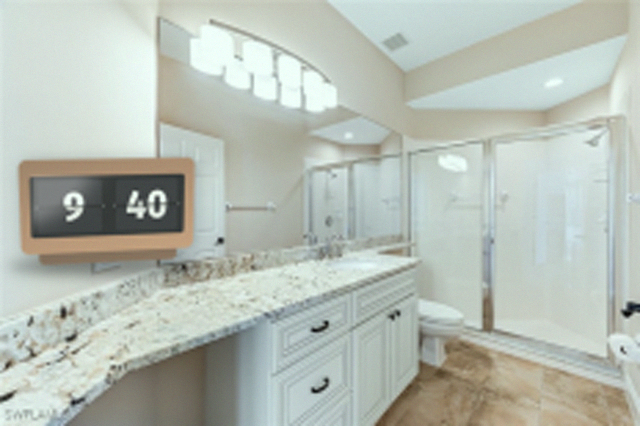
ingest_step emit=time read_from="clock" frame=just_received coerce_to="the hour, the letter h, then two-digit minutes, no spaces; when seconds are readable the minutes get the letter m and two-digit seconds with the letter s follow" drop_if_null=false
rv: 9h40
